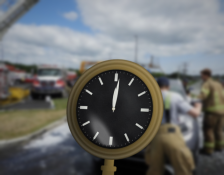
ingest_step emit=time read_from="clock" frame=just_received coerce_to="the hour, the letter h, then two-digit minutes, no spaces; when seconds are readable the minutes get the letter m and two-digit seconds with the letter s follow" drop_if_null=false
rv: 12h01
